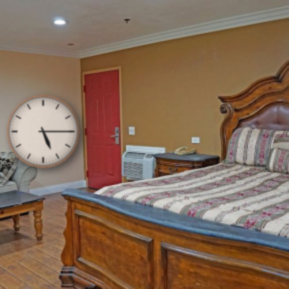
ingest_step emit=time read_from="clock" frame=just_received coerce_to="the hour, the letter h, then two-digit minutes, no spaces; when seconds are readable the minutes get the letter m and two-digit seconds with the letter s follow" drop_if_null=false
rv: 5h15
